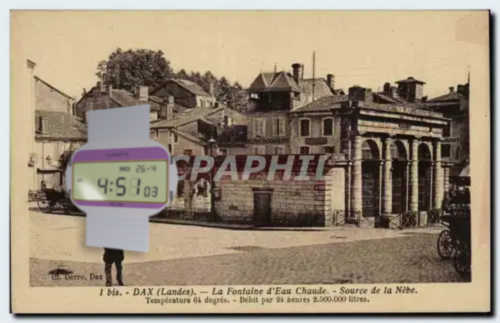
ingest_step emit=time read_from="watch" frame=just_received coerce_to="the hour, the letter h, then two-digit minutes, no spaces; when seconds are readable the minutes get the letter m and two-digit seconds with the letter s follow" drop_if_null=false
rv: 4h51
